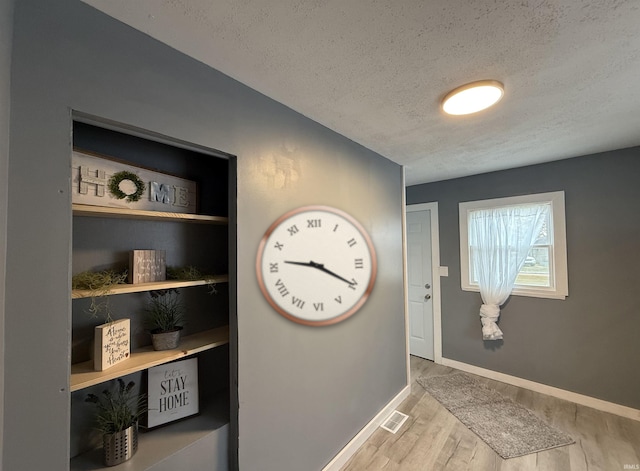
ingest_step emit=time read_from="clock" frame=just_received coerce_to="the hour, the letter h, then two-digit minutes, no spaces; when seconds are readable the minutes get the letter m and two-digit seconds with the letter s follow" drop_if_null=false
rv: 9h20
